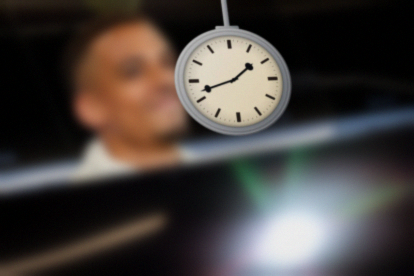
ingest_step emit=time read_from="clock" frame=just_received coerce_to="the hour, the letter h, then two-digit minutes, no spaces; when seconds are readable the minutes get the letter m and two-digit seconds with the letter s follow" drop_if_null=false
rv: 1h42
